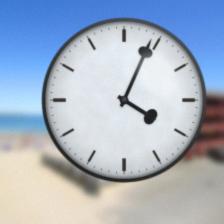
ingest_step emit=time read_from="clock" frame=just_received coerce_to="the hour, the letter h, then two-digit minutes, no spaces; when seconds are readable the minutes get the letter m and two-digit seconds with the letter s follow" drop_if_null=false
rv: 4h04
